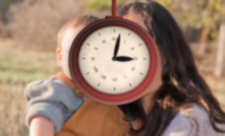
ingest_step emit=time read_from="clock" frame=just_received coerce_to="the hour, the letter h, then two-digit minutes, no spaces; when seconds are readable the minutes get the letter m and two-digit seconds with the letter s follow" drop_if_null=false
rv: 3h02
